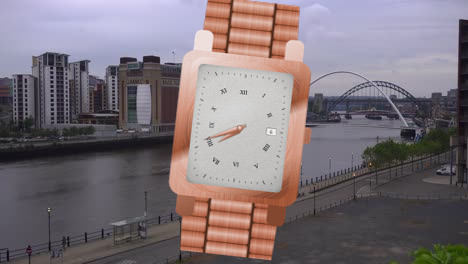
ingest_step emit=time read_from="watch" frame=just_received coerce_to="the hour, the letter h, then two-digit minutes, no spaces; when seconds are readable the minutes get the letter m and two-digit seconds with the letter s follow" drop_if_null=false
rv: 7h41
